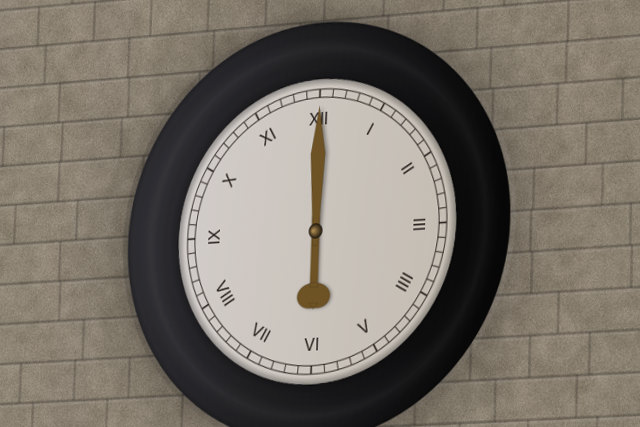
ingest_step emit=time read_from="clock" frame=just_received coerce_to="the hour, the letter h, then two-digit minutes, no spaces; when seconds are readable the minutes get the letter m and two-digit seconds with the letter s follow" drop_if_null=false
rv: 6h00
